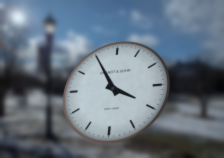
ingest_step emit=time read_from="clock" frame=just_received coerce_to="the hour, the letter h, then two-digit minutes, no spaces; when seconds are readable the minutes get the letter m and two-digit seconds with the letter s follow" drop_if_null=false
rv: 3h55
